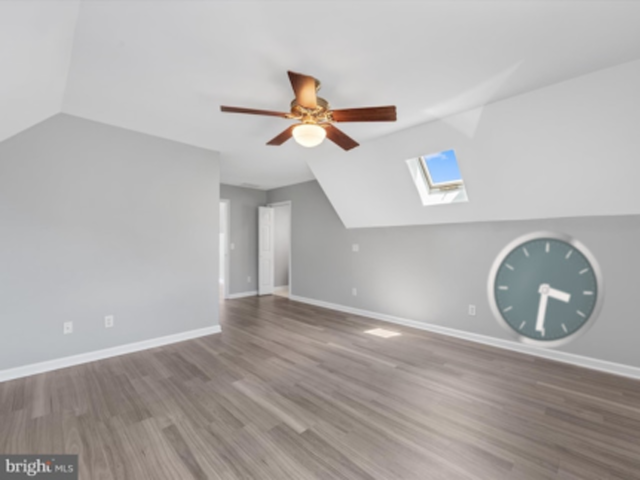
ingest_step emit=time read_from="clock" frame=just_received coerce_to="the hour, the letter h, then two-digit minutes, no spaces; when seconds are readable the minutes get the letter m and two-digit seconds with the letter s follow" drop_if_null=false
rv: 3h31
